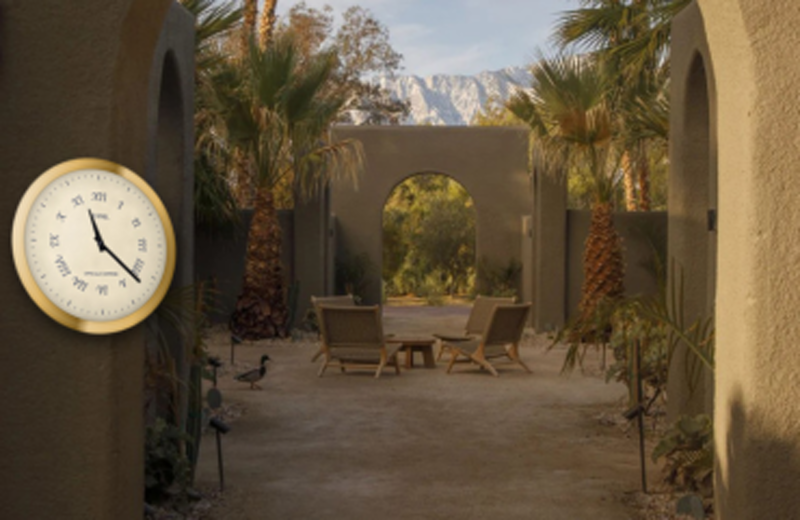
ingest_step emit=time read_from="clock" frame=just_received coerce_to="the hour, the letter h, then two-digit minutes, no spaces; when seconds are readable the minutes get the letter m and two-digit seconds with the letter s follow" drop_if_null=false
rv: 11h22
